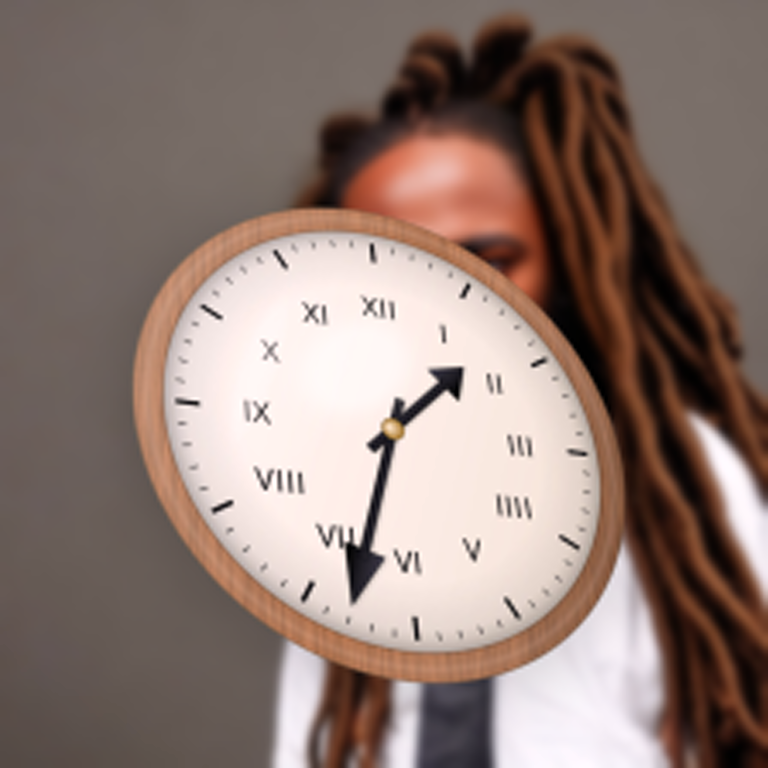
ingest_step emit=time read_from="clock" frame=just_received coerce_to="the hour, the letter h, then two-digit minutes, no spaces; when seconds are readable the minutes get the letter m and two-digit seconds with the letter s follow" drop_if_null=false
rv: 1h33
